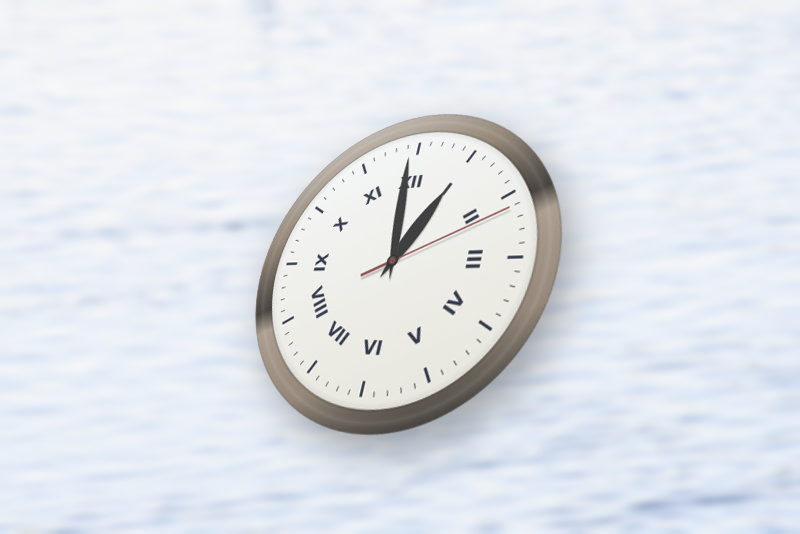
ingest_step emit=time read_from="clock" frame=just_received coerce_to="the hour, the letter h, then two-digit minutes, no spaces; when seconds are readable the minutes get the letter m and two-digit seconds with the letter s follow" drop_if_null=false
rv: 12h59m11s
